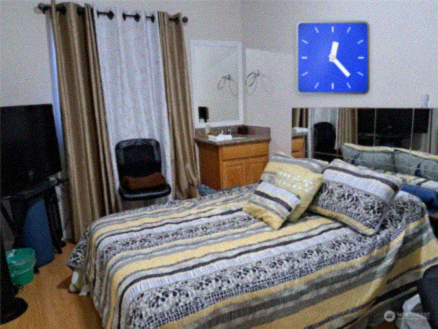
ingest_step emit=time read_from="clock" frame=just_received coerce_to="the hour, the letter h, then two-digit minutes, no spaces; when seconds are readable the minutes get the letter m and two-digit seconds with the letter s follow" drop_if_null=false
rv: 12h23
